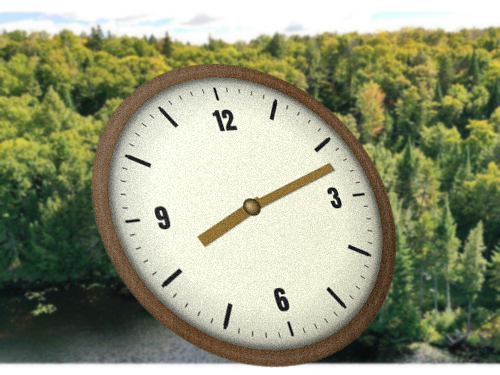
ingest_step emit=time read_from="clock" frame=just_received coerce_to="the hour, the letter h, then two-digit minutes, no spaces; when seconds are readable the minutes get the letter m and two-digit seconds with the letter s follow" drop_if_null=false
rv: 8h12
